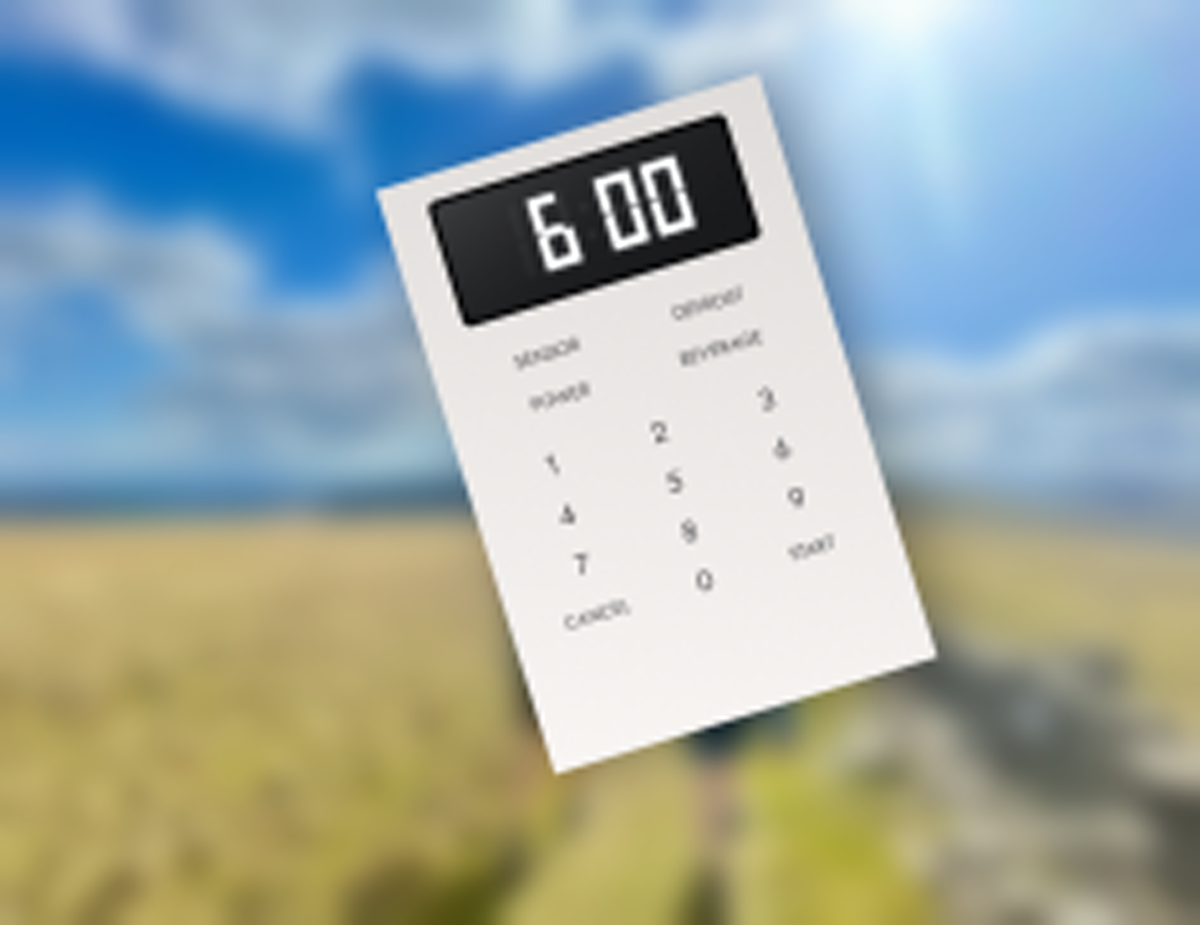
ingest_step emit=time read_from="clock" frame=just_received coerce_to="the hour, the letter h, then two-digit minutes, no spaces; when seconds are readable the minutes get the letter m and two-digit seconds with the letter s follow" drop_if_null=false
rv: 6h00
